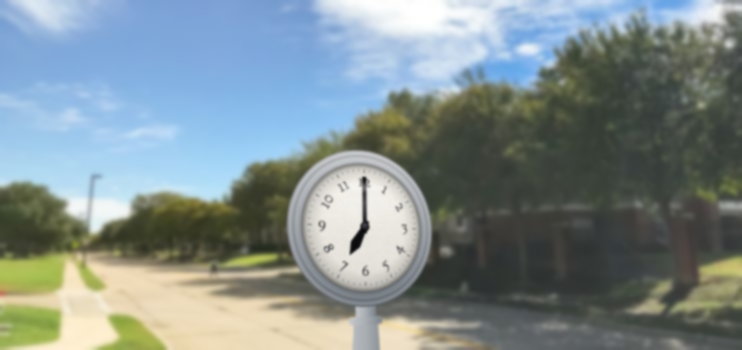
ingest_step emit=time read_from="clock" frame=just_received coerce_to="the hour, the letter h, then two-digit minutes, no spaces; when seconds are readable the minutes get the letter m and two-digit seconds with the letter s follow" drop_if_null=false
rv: 7h00
